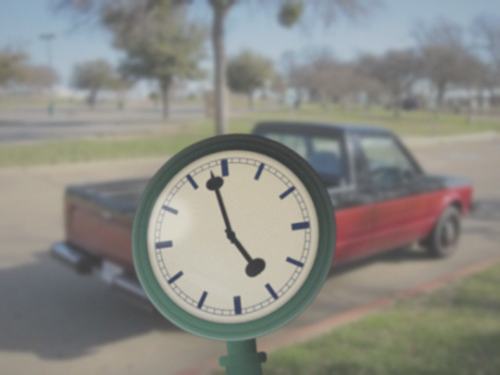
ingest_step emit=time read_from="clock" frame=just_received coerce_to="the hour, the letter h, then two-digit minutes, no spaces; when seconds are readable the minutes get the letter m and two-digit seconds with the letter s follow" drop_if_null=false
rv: 4h58
